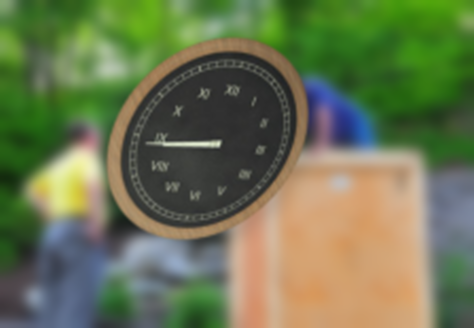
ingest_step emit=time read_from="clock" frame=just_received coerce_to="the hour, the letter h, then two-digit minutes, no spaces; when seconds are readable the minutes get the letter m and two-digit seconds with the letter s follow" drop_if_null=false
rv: 8h44
